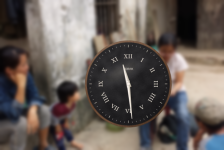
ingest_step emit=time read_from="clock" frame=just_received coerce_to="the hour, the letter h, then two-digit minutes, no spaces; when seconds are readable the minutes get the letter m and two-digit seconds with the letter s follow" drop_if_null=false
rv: 11h29
